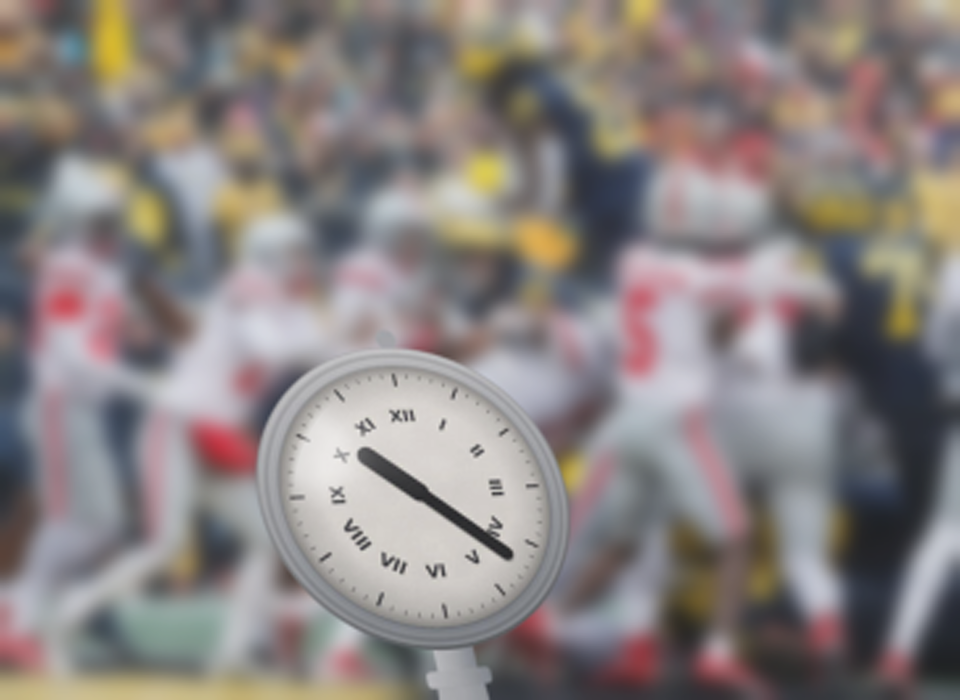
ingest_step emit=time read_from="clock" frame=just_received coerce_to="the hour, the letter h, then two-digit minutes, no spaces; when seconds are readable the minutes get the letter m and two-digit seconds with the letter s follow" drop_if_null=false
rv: 10h22
